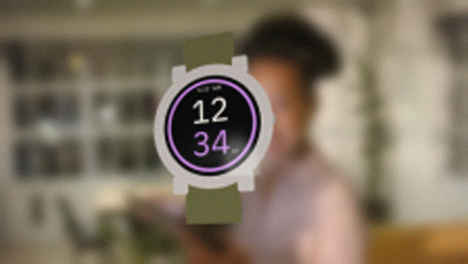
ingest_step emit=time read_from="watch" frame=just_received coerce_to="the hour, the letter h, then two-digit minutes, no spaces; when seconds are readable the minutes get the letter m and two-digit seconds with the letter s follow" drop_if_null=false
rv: 12h34
